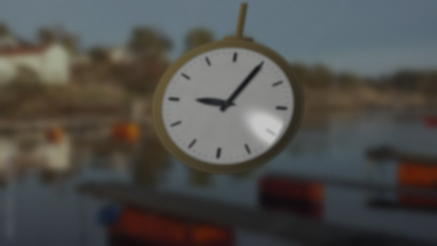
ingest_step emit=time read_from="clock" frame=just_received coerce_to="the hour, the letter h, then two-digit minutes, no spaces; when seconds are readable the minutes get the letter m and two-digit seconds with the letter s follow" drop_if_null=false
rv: 9h05
